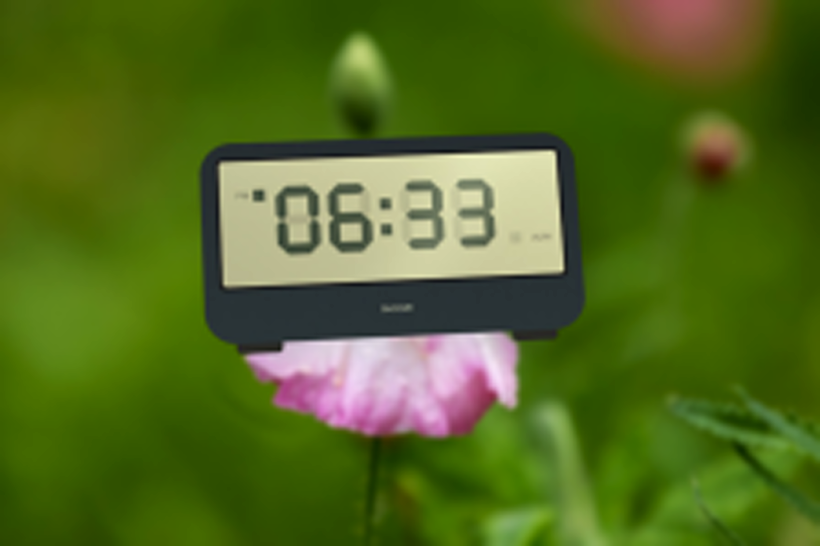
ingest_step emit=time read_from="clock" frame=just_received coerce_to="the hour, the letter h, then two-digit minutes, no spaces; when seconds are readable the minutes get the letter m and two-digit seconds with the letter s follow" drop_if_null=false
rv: 6h33
